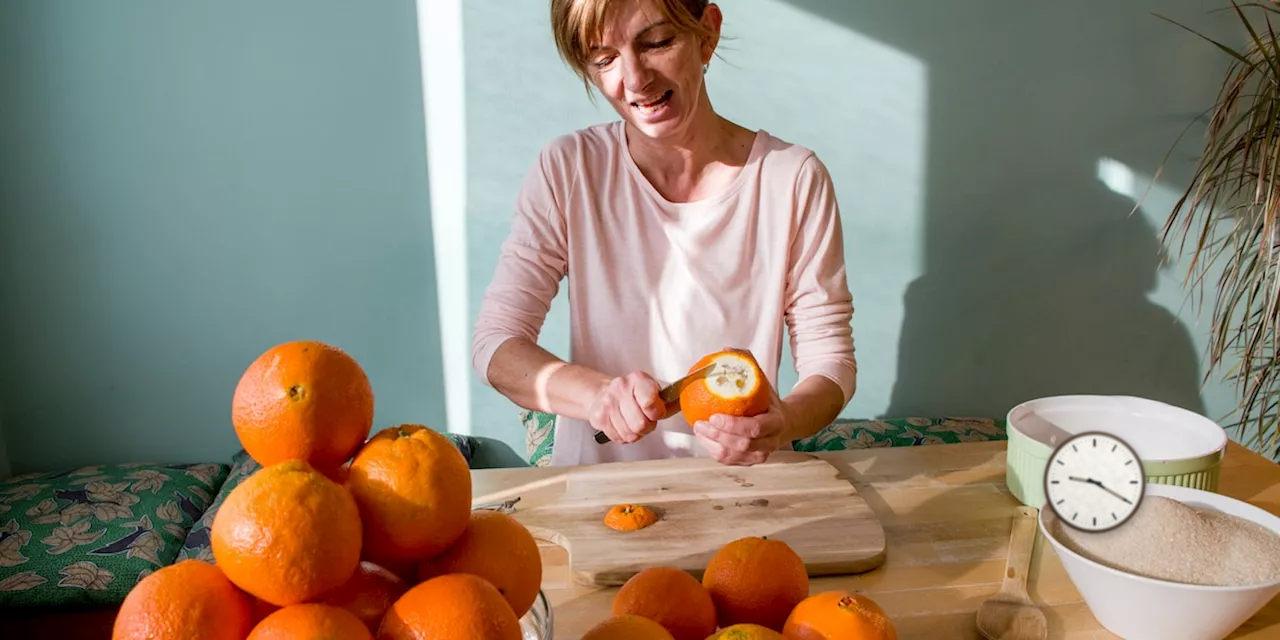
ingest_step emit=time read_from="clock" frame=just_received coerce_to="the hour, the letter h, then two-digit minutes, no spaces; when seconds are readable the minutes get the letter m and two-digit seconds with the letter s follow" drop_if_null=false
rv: 9h20
